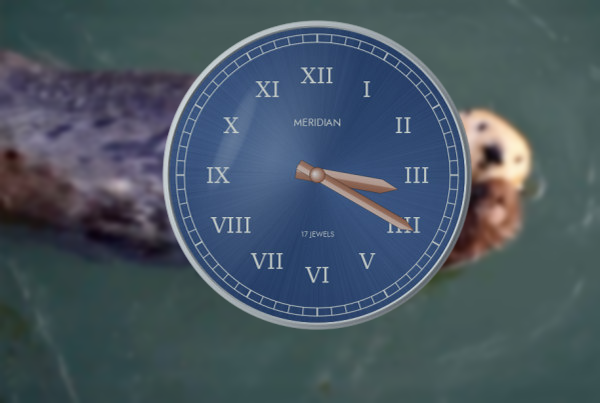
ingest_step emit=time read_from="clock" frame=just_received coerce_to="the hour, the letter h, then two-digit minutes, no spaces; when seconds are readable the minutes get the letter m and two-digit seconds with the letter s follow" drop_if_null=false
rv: 3h20
